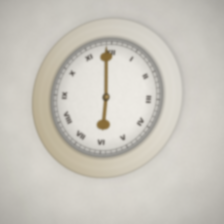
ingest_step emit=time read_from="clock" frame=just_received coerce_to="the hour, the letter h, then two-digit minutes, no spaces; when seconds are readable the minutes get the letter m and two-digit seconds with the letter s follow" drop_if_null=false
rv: 5h59
